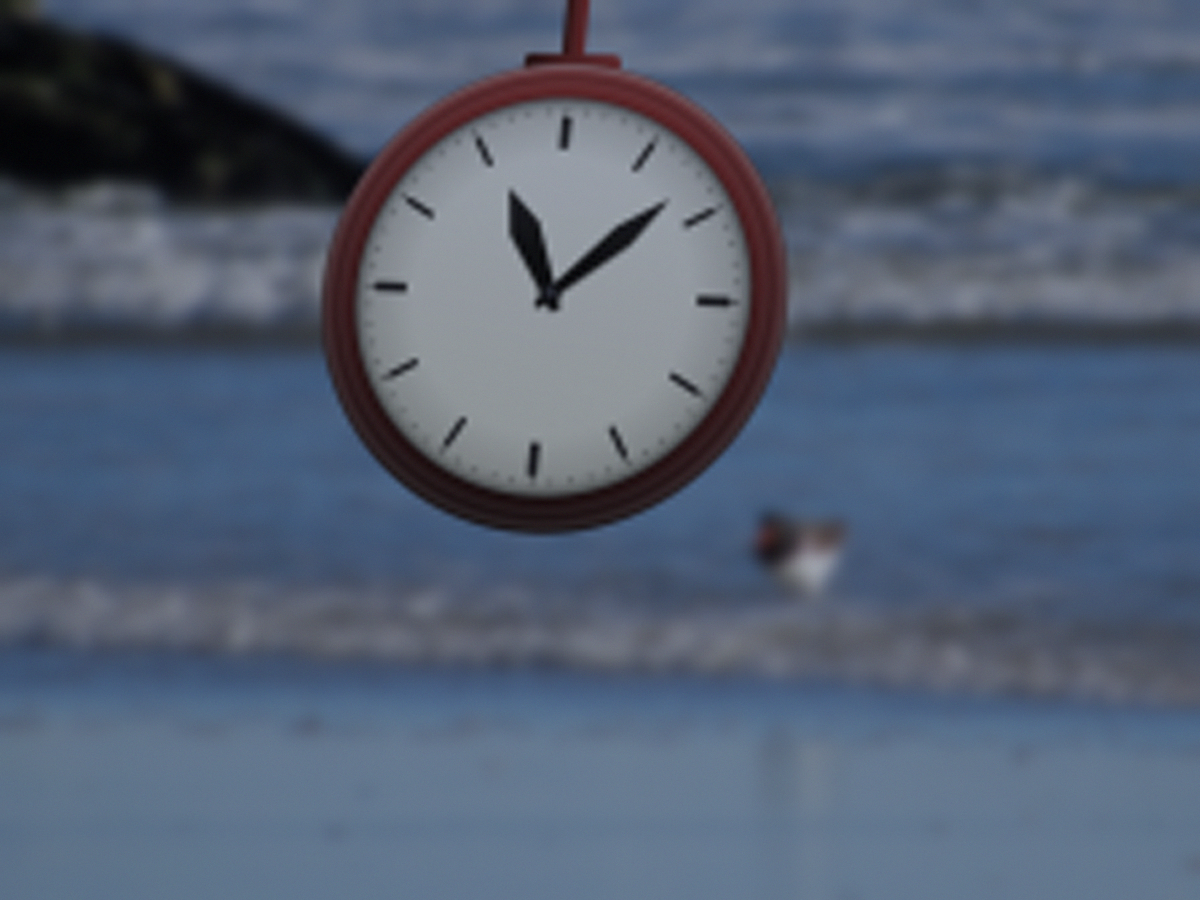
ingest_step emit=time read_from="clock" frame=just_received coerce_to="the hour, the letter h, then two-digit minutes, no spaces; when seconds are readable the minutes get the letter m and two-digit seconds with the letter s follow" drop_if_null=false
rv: 11h08
